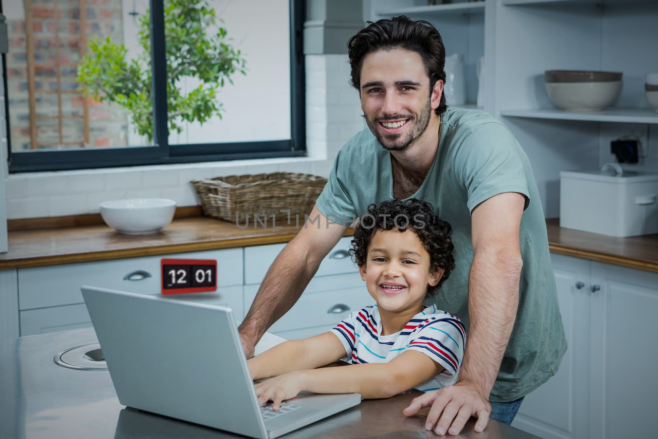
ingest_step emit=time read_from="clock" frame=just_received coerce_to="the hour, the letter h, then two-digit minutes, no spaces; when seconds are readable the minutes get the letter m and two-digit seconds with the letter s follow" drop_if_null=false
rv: 12h01
